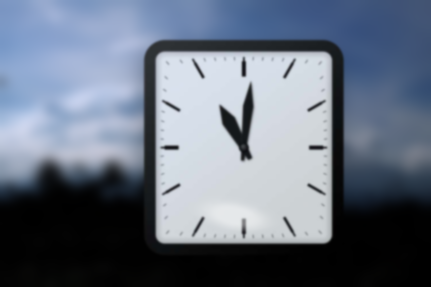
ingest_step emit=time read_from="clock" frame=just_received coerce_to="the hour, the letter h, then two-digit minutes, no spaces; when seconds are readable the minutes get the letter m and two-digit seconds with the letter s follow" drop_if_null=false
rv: 11h01
